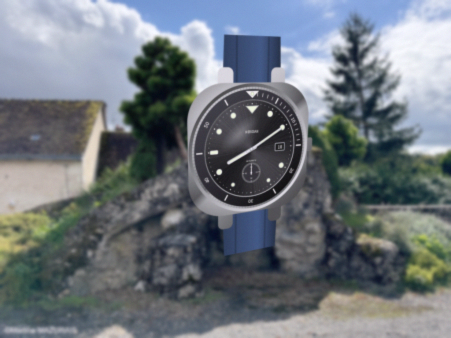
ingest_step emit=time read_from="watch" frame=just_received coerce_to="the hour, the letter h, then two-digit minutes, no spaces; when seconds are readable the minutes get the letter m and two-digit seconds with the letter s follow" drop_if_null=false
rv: 8h10
